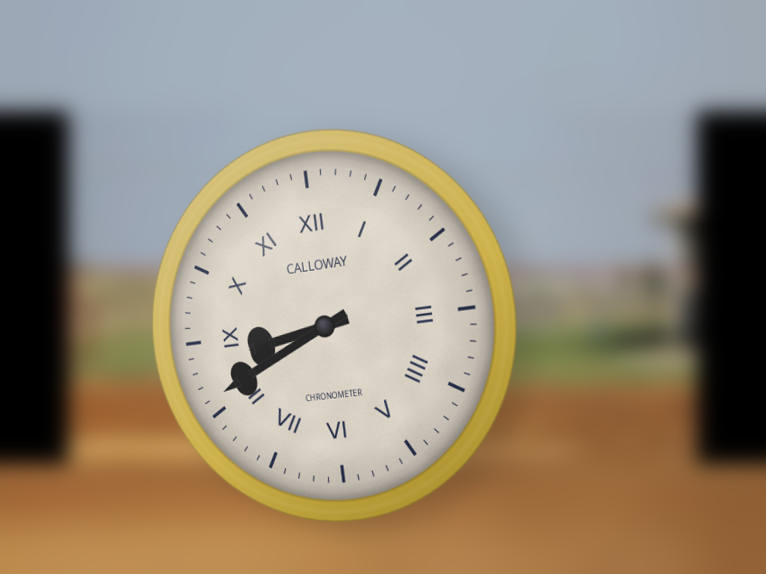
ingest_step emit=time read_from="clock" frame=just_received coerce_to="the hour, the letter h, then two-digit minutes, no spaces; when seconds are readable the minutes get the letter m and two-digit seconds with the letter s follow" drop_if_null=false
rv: 8h41
